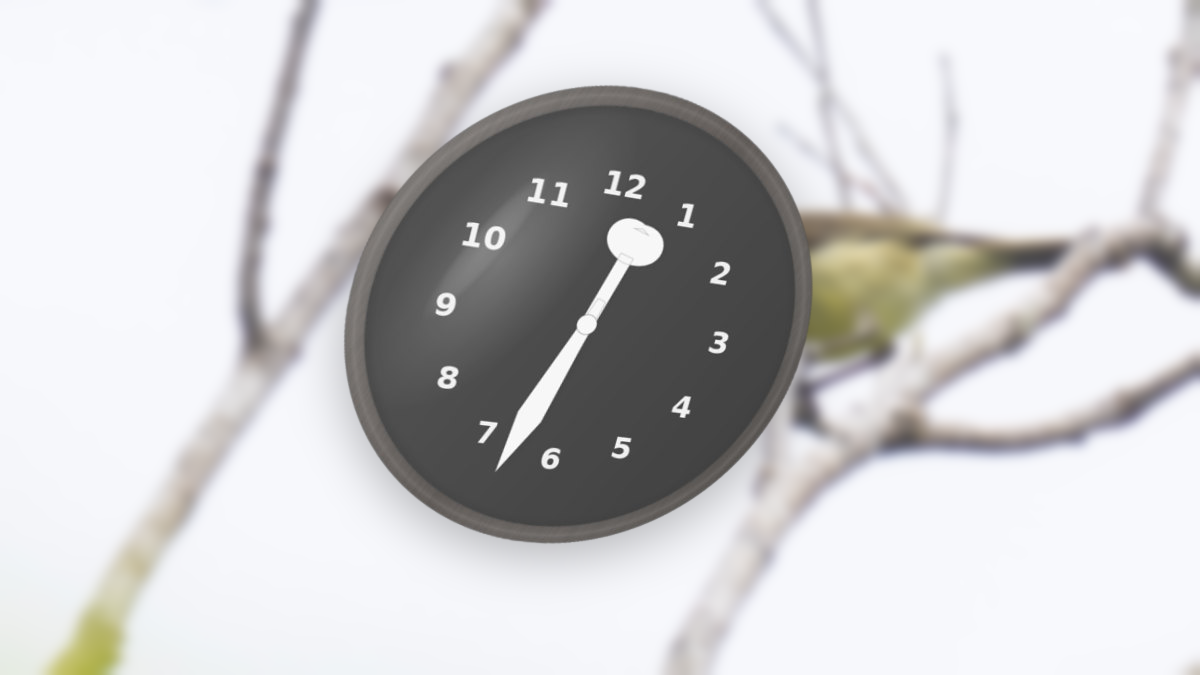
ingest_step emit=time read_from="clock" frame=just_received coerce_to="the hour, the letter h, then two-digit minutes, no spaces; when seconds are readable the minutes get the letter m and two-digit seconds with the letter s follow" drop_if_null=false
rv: 12h33
